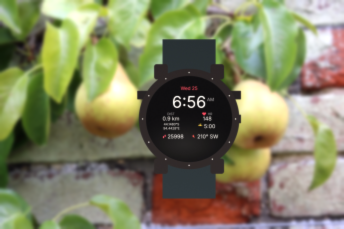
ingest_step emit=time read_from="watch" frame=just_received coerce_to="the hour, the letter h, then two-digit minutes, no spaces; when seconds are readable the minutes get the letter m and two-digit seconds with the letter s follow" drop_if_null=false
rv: 6h56
